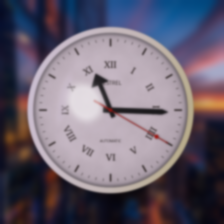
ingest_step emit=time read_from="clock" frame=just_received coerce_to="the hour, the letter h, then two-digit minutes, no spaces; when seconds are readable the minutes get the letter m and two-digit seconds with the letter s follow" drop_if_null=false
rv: 11h15m20s
